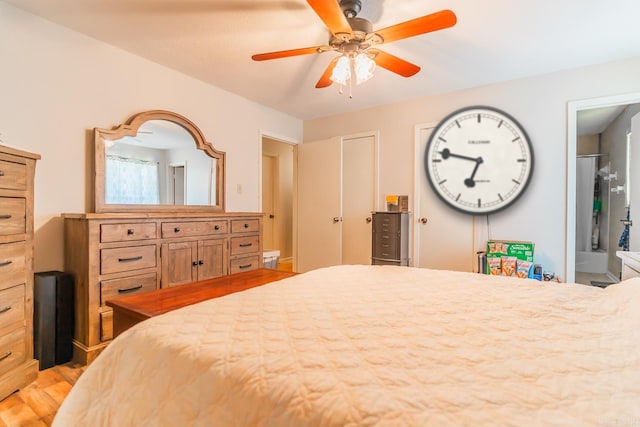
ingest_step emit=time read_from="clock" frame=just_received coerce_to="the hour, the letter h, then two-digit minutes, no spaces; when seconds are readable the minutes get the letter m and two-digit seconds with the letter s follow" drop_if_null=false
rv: 6h47
